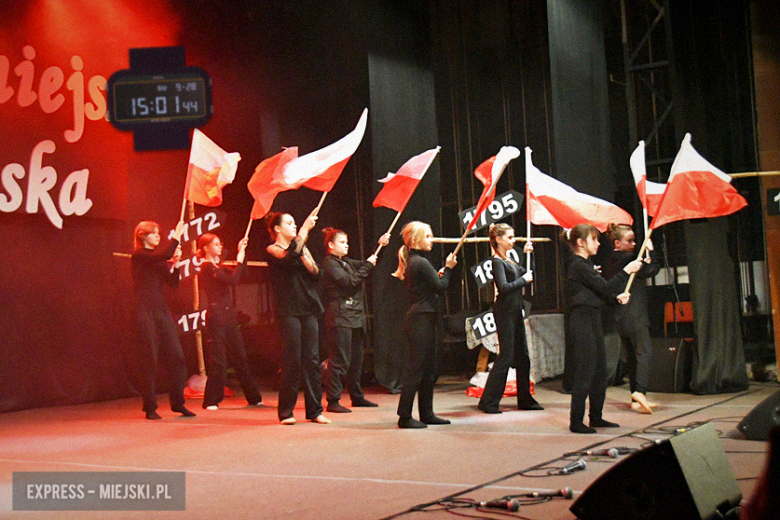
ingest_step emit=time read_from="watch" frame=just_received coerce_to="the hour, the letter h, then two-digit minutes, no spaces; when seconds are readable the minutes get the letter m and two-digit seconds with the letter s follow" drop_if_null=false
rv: 15h01
